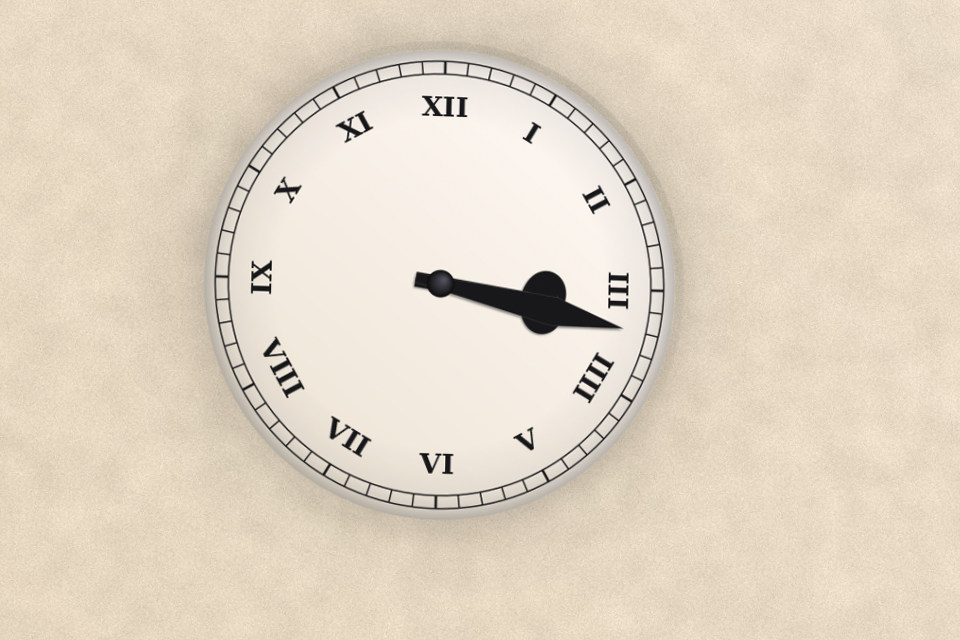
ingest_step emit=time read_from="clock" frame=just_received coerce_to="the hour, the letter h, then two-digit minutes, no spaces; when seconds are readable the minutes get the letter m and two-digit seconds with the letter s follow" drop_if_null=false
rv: 3h17
